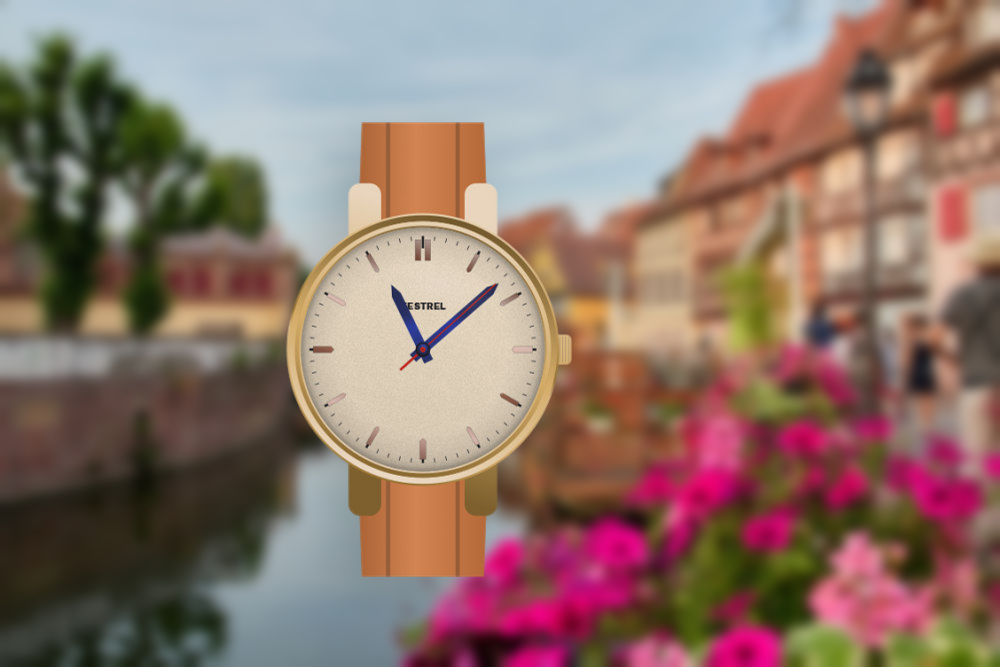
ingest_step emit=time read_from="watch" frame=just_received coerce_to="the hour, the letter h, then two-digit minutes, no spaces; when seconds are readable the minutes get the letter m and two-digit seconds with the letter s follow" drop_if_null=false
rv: 11h08m08s
